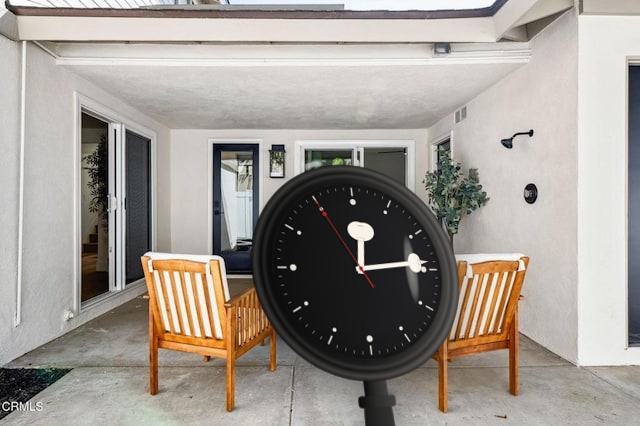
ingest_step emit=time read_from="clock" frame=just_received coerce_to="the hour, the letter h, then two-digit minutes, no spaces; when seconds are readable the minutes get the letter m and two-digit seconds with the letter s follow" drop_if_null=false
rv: 12h13m55s
